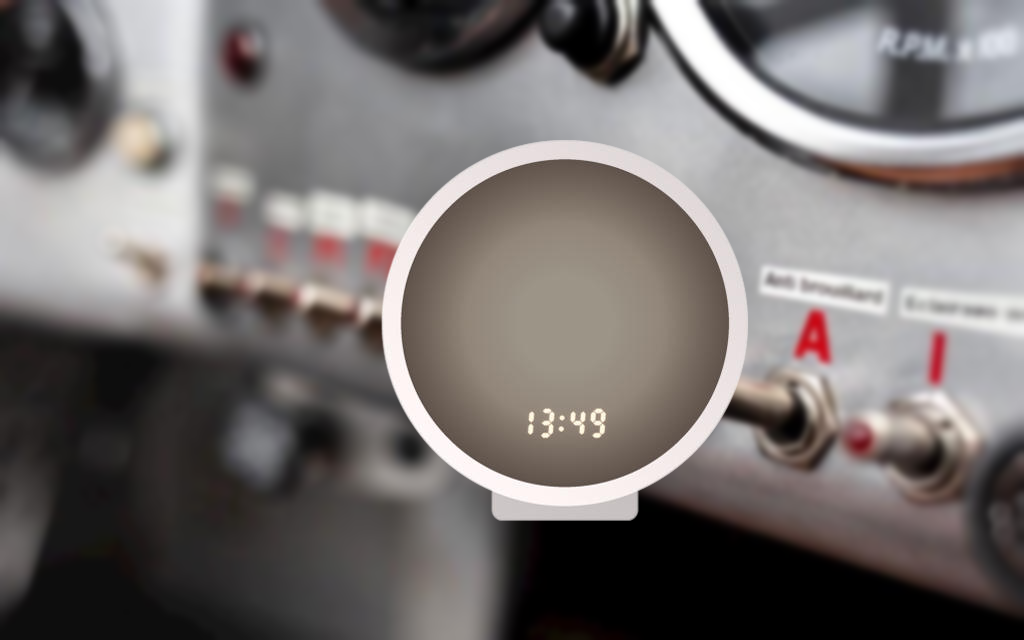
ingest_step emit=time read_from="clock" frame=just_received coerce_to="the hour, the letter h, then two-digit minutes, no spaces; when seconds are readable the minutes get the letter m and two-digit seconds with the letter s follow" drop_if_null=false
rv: 13h49
